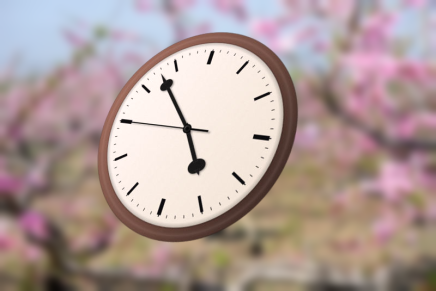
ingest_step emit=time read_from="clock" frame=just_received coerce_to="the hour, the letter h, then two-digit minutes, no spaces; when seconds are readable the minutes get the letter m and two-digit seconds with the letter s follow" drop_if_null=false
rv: 4h52m45s
